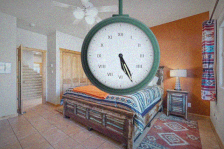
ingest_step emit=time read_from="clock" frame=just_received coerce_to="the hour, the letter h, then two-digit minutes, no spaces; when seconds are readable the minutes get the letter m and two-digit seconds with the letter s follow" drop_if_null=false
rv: 5h26
